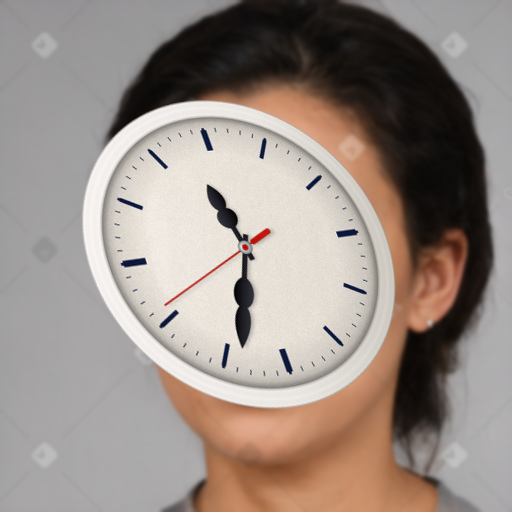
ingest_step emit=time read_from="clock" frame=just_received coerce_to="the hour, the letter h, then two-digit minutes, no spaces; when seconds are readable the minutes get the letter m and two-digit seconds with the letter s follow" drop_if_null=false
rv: 11h33m41s
